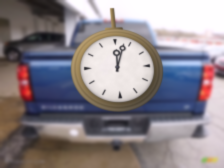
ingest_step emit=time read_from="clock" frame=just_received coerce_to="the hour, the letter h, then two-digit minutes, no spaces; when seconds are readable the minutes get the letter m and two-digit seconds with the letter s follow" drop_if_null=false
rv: 12h03
